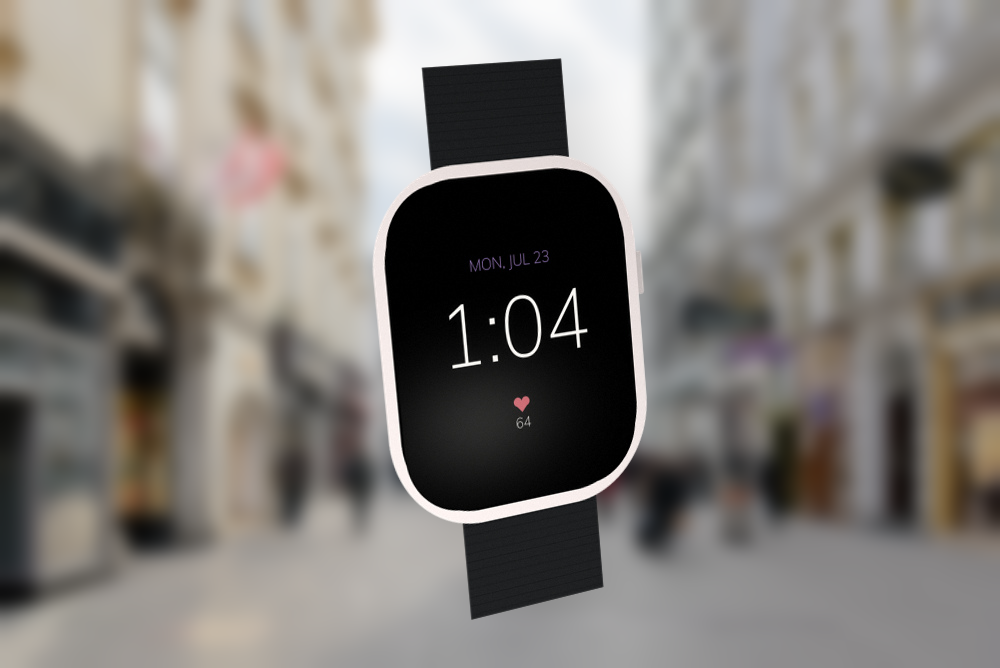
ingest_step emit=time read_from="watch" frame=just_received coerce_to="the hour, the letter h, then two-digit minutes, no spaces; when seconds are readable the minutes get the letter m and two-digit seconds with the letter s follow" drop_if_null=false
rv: 1h04
